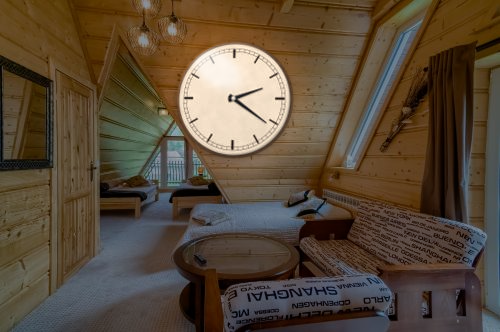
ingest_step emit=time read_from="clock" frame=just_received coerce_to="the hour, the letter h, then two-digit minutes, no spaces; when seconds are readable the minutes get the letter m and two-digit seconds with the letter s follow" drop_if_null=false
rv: 2h21
